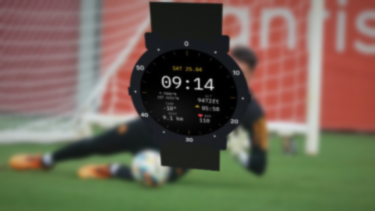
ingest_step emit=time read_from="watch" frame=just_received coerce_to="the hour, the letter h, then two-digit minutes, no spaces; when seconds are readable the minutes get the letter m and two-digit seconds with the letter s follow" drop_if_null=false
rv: 9h14
